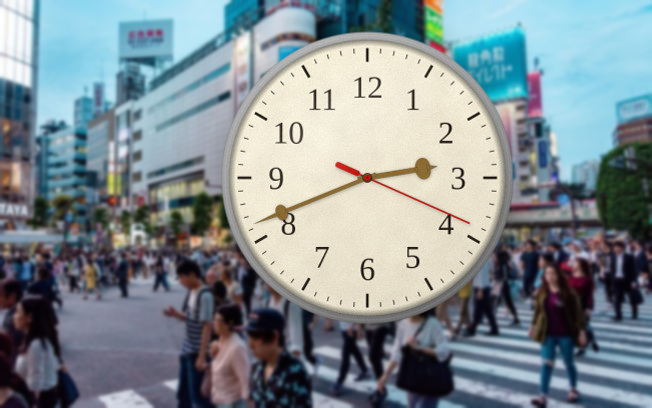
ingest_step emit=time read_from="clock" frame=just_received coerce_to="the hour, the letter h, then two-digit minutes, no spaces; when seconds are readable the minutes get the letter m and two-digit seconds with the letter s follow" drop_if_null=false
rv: 2h41m19s
